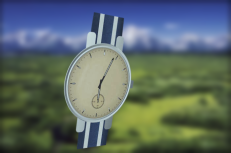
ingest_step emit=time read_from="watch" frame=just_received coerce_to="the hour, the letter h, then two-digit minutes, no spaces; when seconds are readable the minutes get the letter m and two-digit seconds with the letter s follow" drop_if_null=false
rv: 6h04
